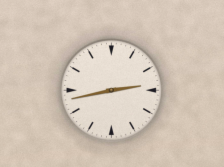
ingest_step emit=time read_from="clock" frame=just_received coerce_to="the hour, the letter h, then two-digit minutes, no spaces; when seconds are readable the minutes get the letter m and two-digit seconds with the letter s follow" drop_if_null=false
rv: 2h43
